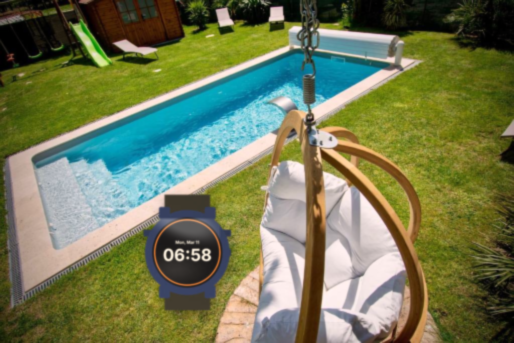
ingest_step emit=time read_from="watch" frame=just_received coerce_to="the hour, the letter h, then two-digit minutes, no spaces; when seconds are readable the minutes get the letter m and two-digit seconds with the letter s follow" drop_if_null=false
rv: 6h58
